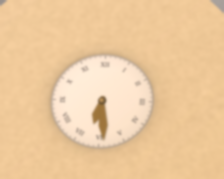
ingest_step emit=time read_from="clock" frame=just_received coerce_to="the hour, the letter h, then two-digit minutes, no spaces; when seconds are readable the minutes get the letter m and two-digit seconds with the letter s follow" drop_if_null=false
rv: 6h29
